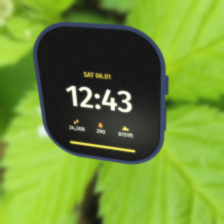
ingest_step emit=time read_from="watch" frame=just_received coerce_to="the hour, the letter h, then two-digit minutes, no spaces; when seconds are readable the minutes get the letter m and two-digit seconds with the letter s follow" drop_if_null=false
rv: 12h43
